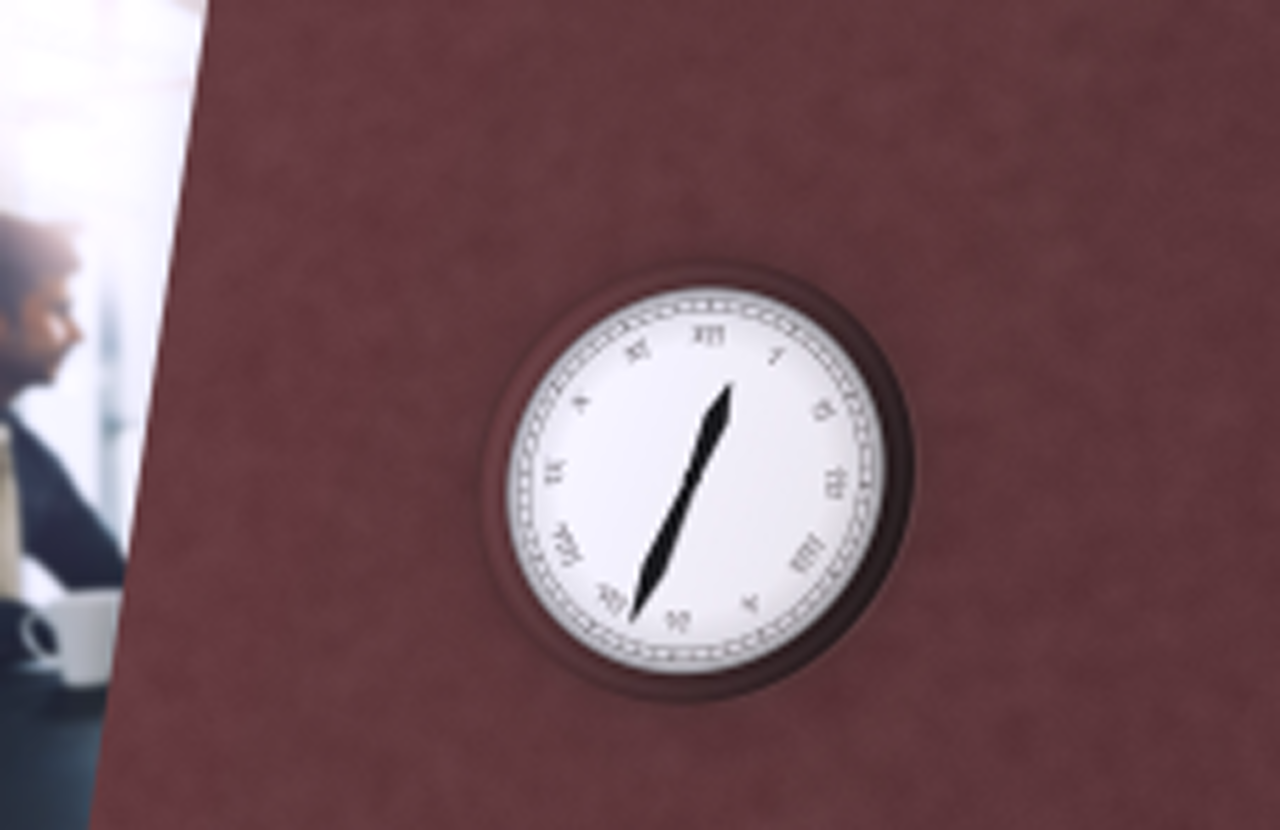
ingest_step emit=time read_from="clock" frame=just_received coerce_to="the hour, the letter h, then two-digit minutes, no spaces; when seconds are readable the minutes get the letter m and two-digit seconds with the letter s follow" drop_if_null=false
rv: 12h33
